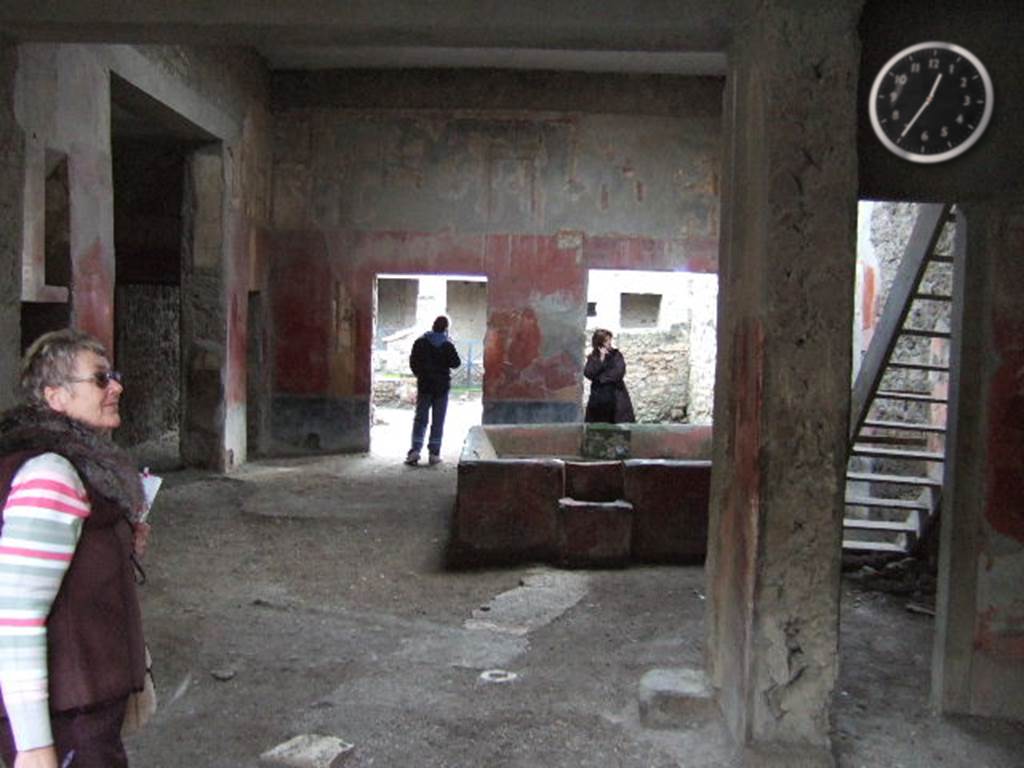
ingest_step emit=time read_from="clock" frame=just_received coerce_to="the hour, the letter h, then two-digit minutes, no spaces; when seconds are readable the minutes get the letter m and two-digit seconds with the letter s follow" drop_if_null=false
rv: 12h35
